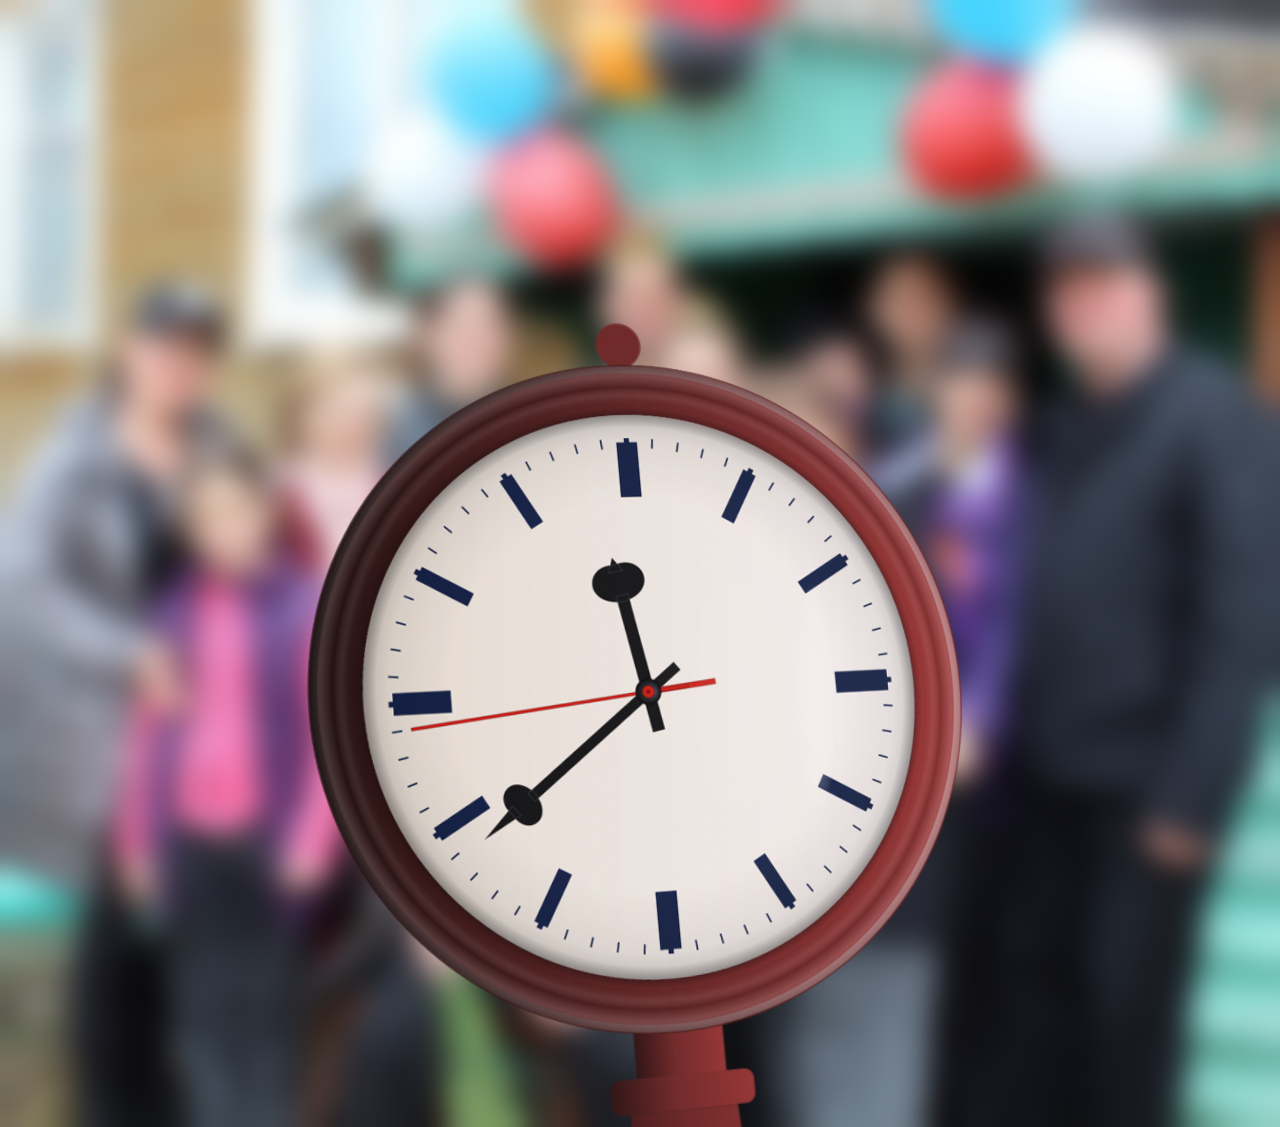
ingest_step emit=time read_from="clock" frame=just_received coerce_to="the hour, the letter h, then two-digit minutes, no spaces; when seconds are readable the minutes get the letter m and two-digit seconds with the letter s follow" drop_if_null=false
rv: 11h38m44s
